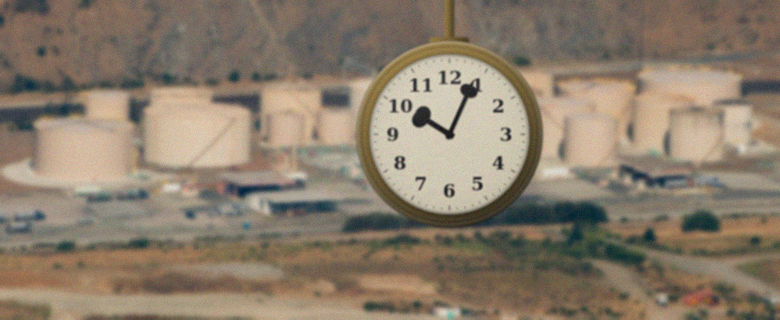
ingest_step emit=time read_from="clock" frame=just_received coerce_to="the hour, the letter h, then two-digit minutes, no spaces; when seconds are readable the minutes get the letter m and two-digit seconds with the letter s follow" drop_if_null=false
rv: 10h04
